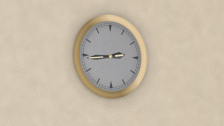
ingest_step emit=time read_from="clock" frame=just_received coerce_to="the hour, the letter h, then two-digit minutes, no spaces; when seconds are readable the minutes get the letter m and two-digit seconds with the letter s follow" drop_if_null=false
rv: 2h44
